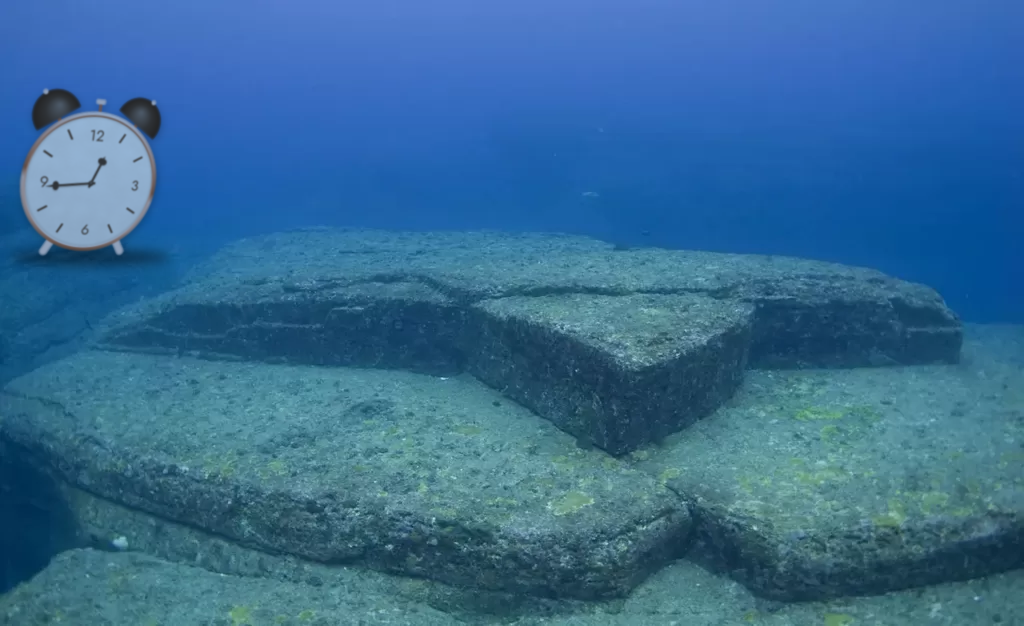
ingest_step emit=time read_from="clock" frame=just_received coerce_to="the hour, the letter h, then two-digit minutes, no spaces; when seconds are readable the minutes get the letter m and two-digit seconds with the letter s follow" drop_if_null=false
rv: 12h44
